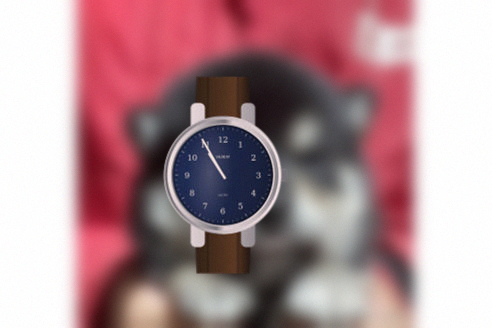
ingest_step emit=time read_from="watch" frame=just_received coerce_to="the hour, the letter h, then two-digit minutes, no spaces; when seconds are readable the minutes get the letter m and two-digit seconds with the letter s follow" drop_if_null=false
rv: 10h55
